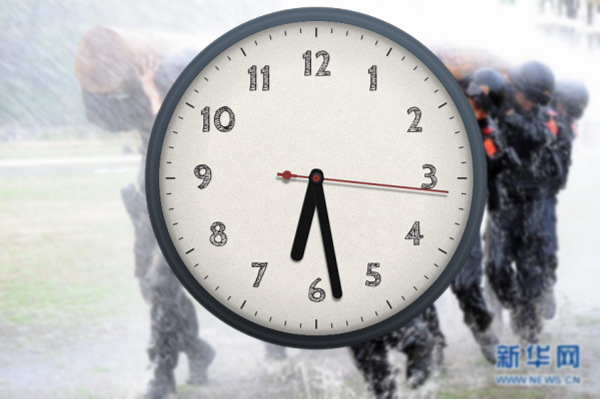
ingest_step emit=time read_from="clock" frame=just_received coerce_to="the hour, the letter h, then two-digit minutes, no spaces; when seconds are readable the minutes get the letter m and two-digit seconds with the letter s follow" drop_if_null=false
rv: 6h28m16s
